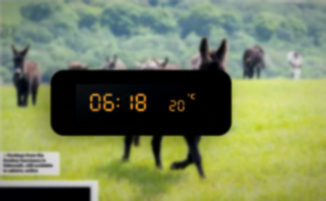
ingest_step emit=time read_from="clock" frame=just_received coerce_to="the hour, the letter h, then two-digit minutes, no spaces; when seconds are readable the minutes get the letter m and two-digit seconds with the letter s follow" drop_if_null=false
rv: 6h18
